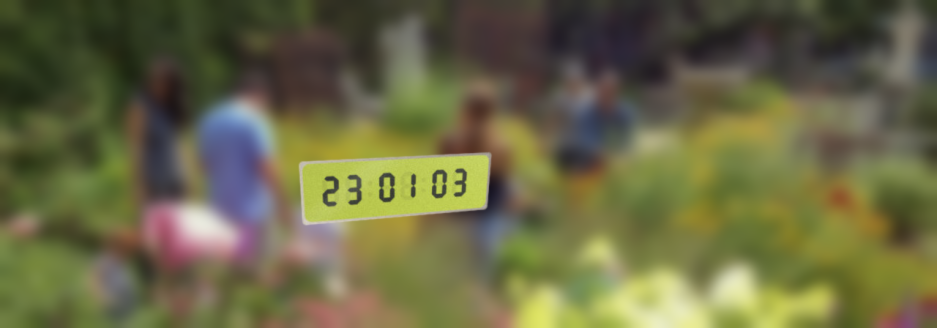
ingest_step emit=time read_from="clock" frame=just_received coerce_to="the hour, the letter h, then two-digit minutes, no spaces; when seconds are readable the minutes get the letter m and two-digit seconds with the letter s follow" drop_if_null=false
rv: 23h01m03s
